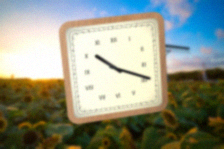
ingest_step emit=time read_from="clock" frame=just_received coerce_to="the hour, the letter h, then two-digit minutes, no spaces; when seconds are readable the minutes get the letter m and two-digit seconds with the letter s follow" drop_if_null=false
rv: 10h19
